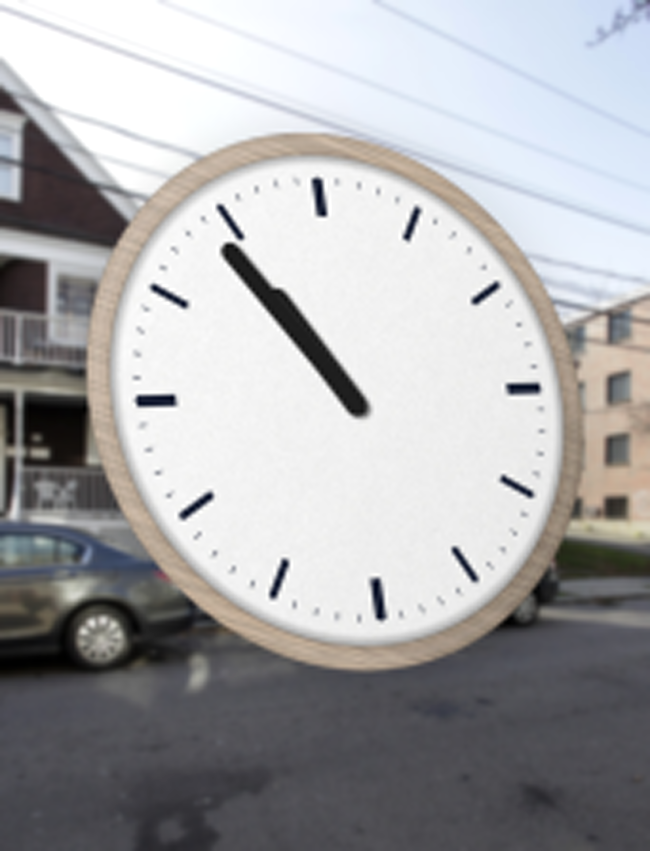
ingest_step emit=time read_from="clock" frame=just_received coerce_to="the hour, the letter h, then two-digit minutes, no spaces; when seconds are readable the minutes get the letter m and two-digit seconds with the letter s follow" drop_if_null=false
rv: 10h54
